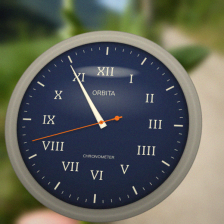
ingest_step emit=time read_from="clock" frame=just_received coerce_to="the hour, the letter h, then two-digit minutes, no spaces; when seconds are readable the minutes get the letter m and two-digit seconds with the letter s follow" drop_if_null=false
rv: 10h54m42s
